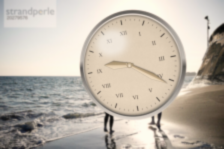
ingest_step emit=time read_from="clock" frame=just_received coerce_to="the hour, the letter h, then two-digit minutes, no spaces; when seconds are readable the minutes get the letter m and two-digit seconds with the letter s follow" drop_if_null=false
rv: 9h21
